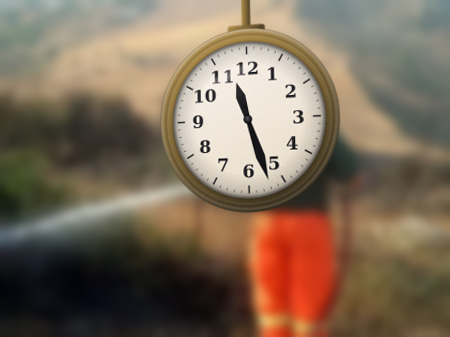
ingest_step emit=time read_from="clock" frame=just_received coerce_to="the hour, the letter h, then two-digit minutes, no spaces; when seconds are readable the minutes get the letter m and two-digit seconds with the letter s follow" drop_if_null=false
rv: 11h27
